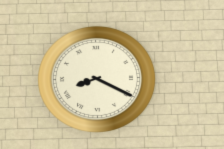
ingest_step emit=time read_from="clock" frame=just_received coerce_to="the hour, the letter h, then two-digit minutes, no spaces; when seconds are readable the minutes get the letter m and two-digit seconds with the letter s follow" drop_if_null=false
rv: 8h20
